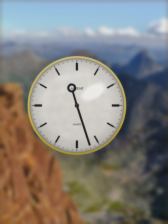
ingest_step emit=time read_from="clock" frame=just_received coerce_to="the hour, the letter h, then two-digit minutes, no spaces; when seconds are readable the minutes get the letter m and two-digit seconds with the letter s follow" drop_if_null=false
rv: 11h27
